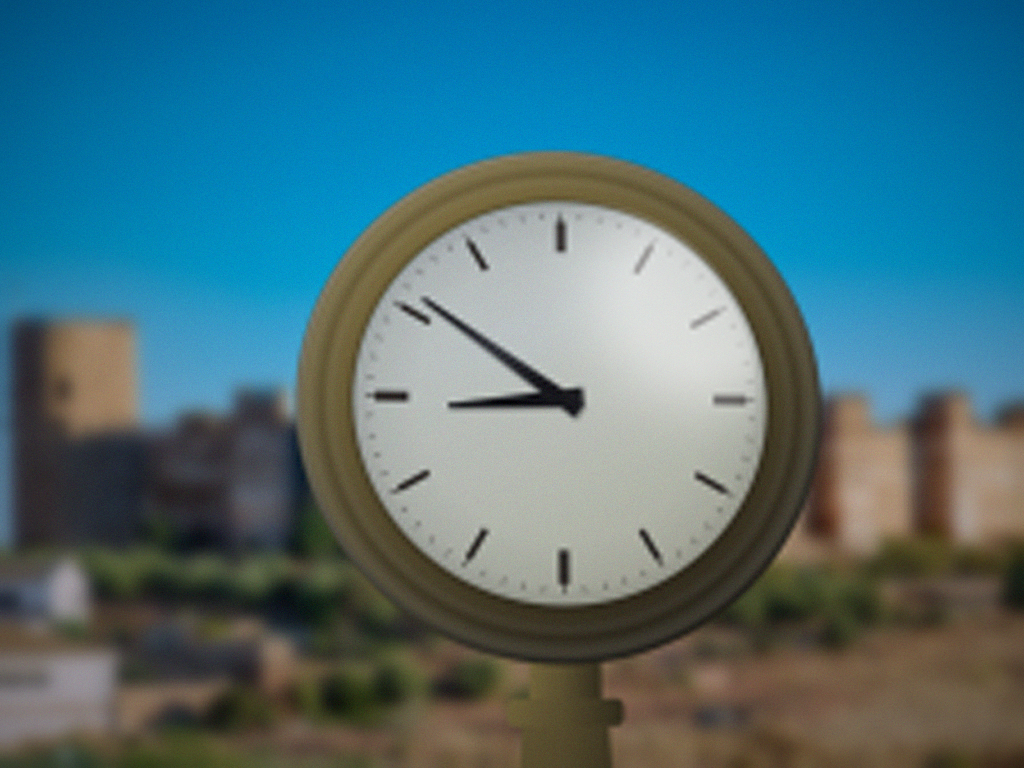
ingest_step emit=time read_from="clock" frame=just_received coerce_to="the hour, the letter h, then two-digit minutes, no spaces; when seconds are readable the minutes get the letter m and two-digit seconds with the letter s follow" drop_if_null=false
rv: 8h51
